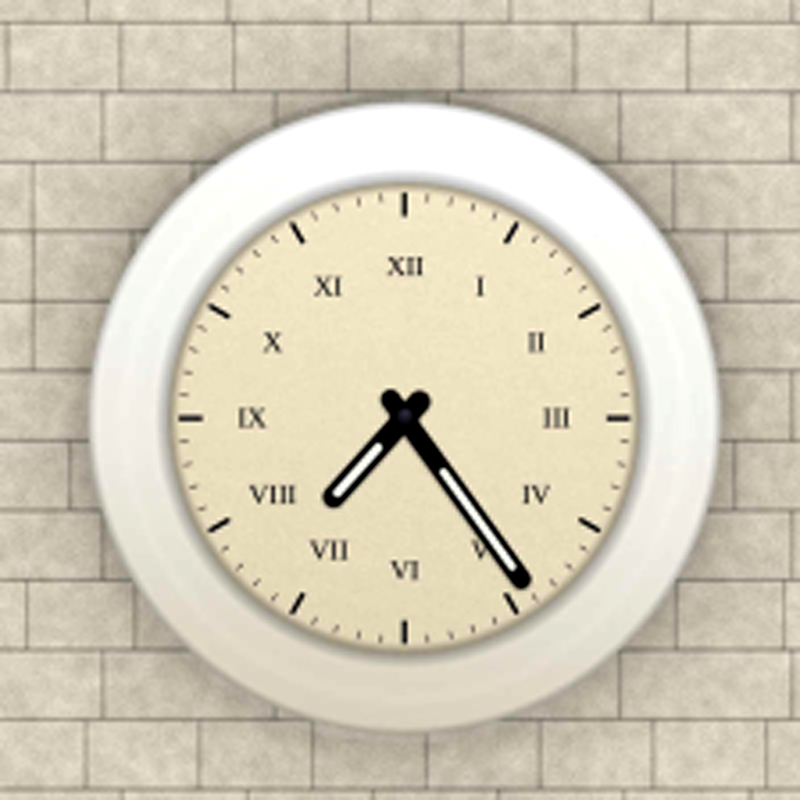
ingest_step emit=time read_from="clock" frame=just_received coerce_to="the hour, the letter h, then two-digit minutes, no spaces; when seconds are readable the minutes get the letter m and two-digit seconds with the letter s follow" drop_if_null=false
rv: 7h24
